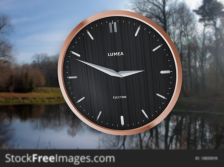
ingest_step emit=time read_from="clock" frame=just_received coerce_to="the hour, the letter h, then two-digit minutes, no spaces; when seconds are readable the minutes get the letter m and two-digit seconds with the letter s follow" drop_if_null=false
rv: 2h49
